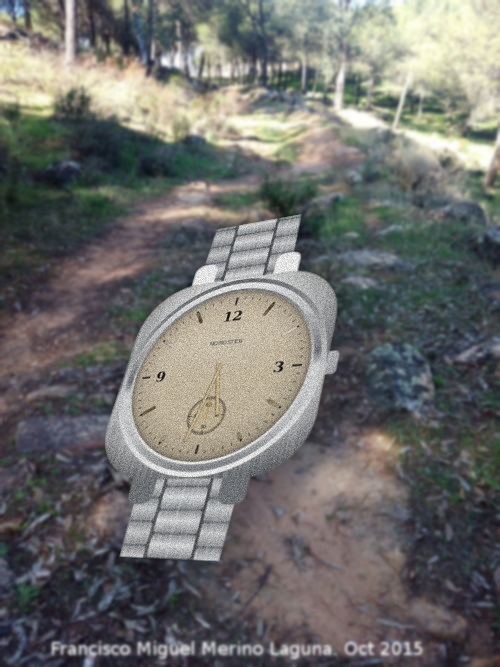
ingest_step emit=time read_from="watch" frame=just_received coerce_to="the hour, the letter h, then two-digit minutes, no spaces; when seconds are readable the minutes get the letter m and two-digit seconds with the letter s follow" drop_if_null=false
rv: 5h32
